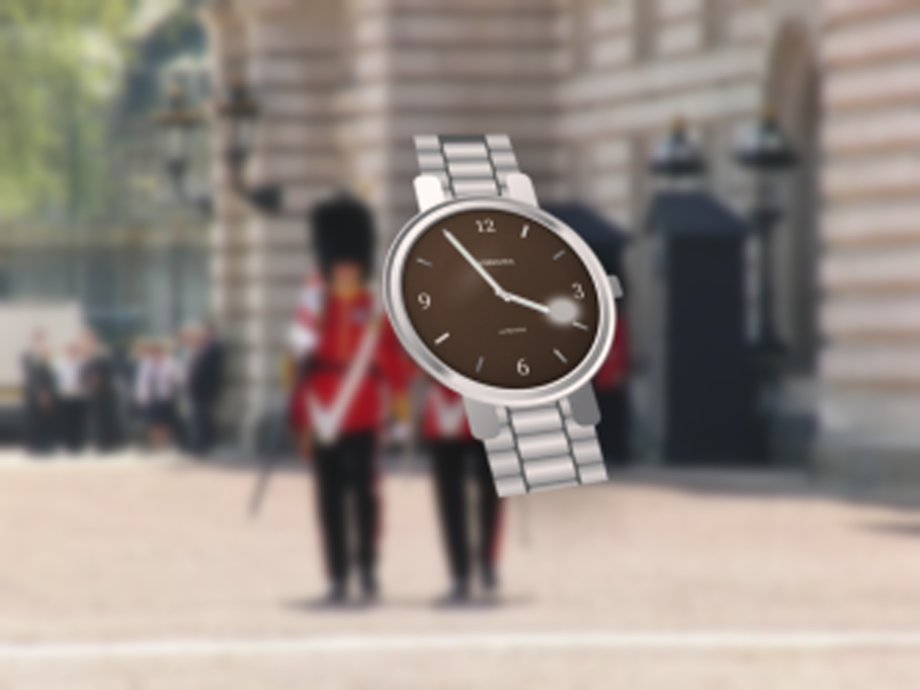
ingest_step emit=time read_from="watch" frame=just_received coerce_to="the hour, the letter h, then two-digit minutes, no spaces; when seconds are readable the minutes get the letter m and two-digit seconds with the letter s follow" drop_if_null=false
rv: 3h55
